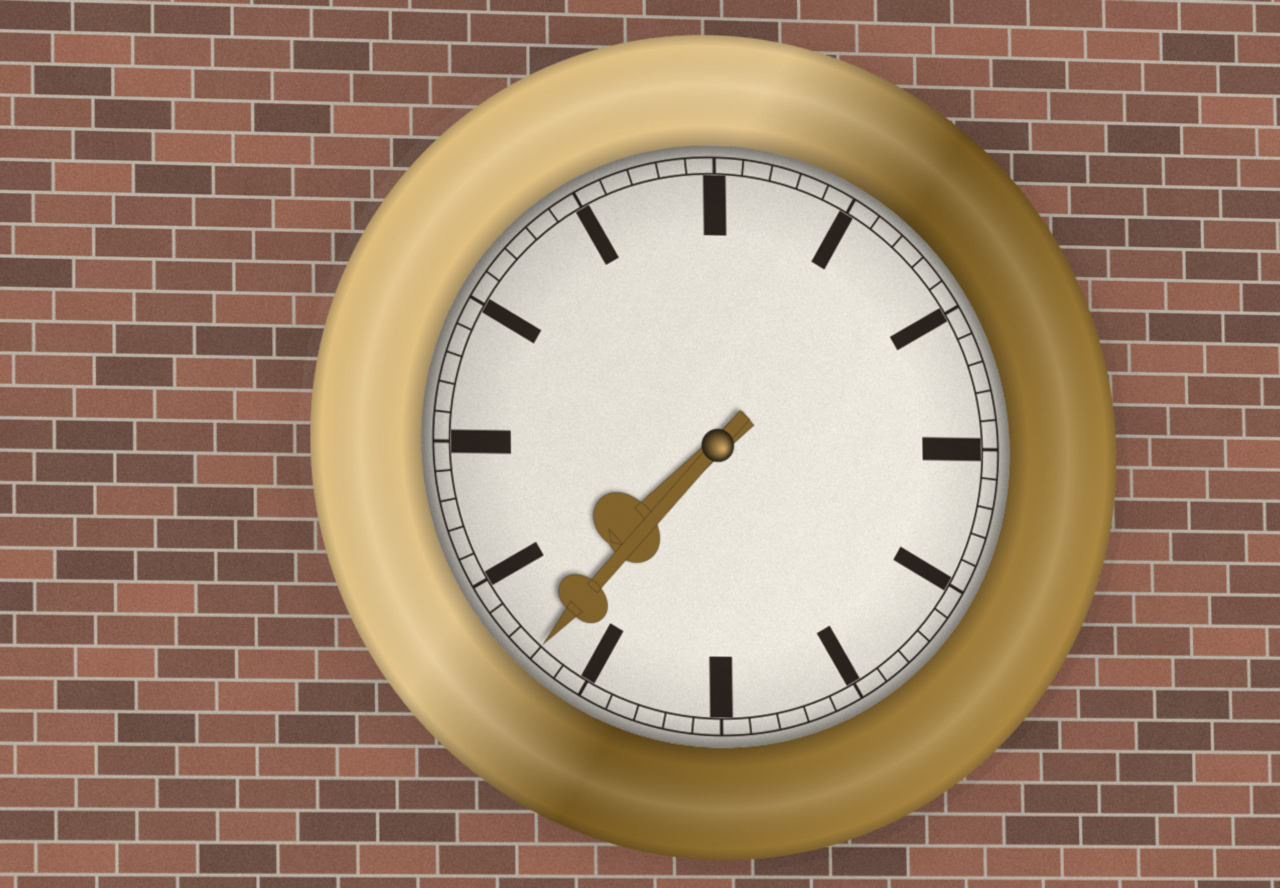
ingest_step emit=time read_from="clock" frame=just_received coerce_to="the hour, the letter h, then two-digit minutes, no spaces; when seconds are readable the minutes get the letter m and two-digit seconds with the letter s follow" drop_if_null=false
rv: 7h37
